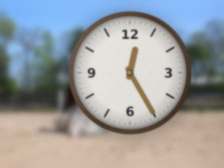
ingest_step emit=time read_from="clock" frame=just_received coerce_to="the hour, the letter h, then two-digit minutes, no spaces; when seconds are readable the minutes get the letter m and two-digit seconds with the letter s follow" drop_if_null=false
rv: 12h25
